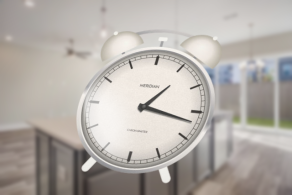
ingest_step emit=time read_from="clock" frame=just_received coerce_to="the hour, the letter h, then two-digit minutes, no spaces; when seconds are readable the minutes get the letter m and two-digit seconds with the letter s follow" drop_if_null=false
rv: 1h17
